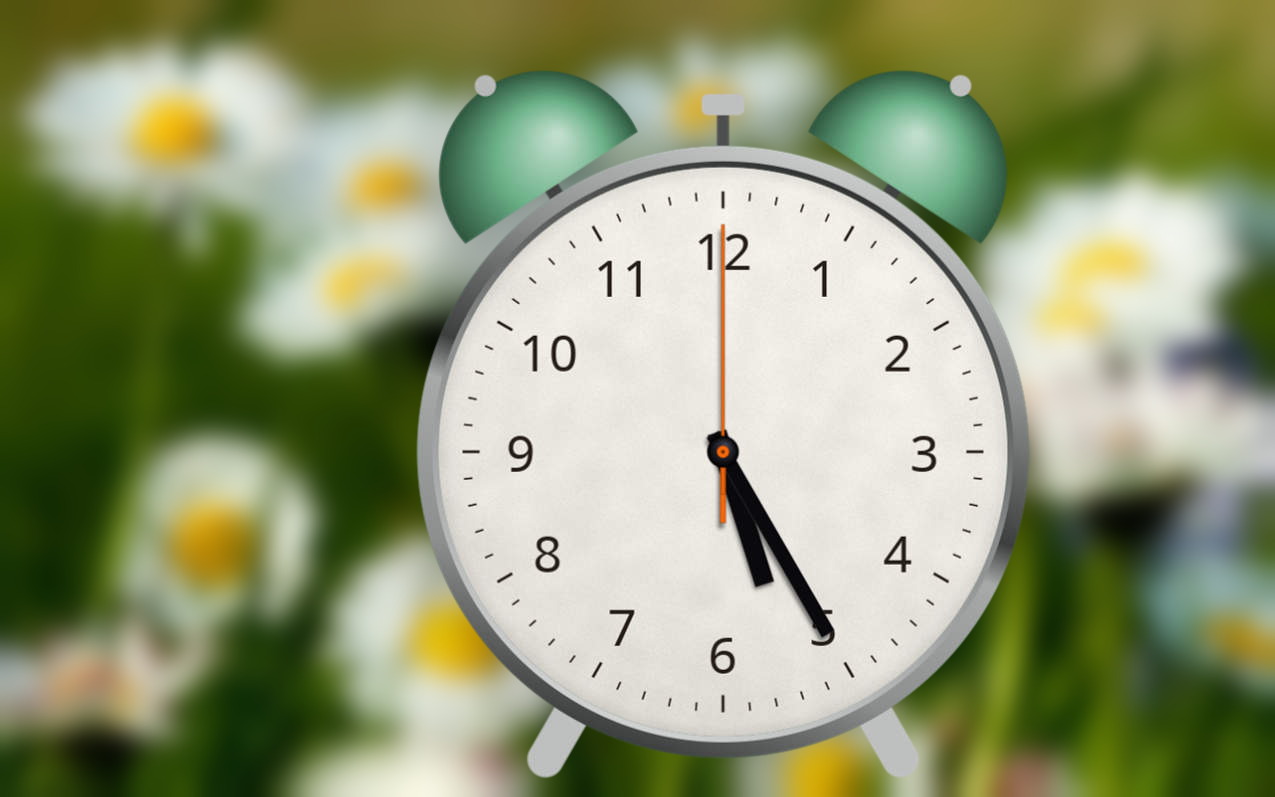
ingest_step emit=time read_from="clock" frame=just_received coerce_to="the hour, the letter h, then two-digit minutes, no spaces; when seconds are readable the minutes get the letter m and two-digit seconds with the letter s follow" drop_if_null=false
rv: 5h25m00s
